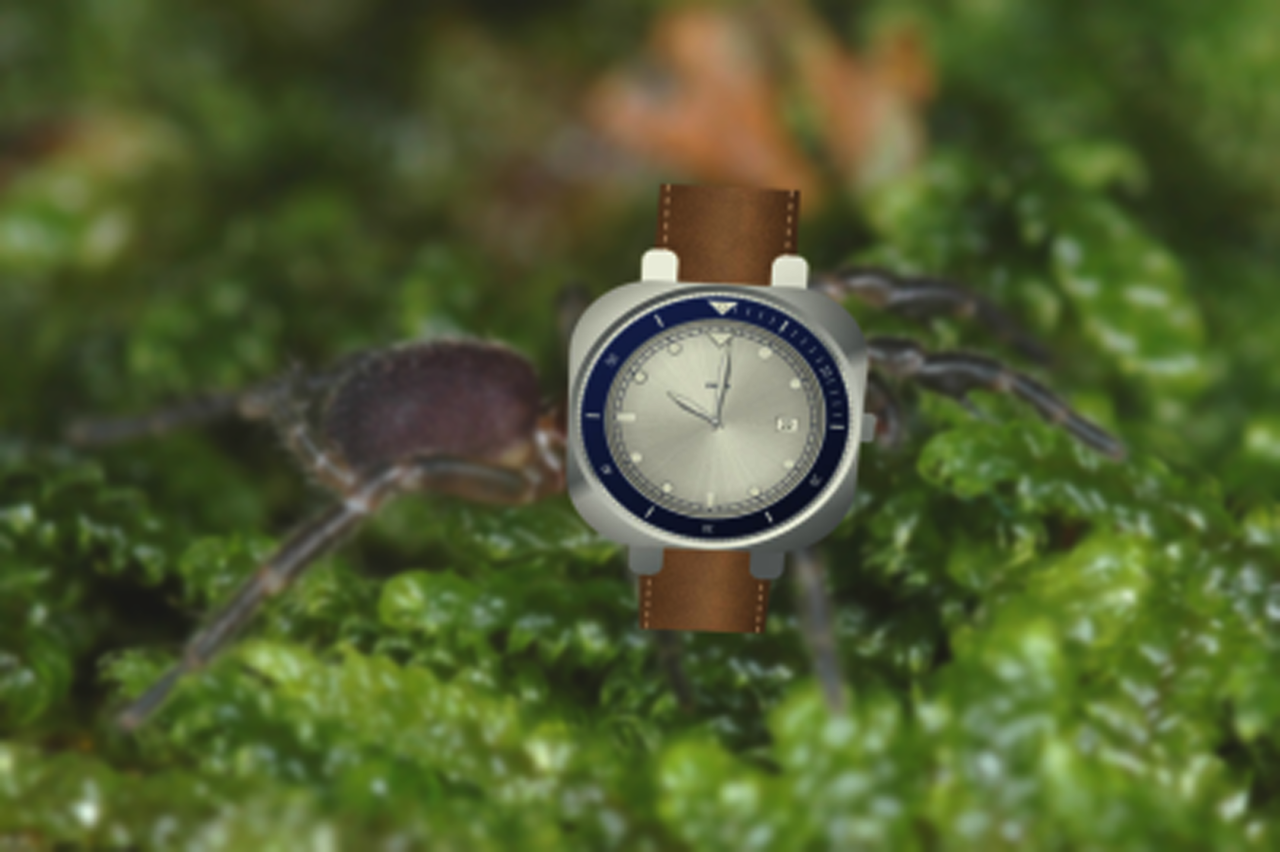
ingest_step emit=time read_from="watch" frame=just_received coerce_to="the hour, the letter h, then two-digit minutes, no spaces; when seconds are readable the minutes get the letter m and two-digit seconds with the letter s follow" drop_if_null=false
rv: 10h01
